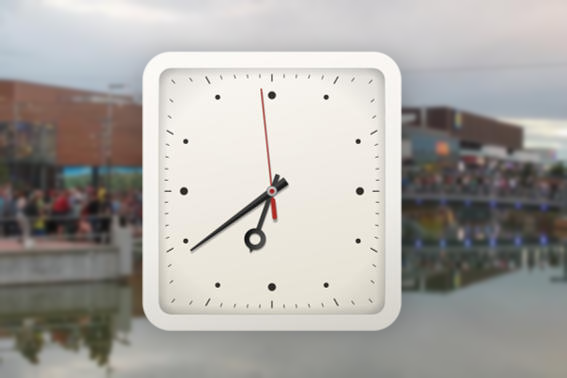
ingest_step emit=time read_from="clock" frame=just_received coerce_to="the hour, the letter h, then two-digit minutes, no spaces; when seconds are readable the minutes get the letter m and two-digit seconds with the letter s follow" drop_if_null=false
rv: 6h38m59s
